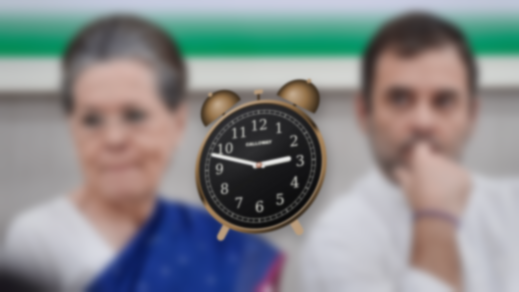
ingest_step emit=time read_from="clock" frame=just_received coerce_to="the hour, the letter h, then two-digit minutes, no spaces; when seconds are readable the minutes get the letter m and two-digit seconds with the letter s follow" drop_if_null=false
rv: 2h48
